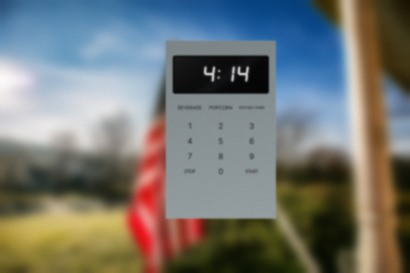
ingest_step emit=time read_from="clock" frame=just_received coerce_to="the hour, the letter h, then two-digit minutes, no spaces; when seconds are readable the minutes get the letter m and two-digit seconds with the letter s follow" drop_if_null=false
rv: 4h14
